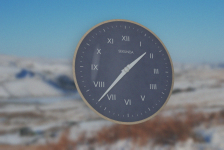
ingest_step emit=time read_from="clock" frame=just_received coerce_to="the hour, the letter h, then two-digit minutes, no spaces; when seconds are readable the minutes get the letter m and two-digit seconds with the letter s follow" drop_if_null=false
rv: 1h37
